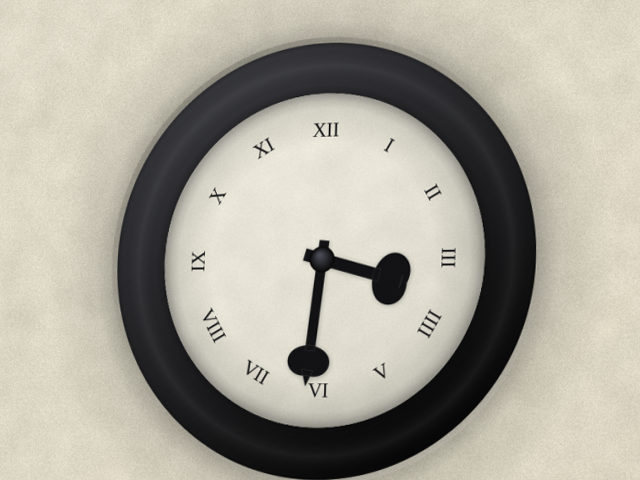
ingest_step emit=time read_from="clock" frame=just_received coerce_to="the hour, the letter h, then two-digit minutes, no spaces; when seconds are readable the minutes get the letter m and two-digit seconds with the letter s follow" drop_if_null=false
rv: 3h31
